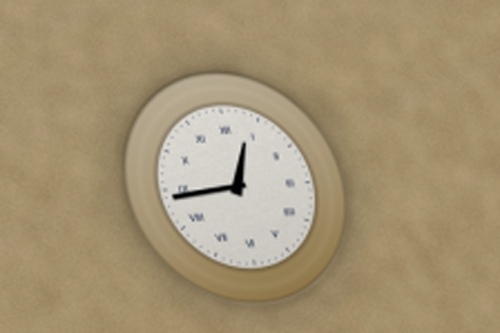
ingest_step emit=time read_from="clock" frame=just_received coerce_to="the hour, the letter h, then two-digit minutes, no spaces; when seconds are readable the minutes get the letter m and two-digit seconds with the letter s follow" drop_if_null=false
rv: 12h44
